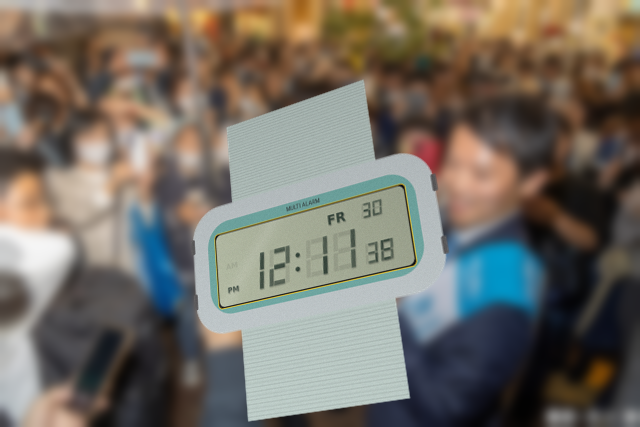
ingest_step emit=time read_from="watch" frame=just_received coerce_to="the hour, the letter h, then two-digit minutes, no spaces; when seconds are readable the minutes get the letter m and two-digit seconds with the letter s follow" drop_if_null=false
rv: 12h11m38s
